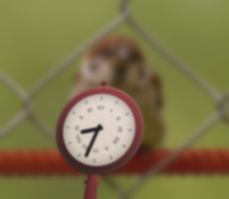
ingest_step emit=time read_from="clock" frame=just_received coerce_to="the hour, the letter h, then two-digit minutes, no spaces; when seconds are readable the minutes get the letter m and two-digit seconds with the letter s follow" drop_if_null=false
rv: 8h33
